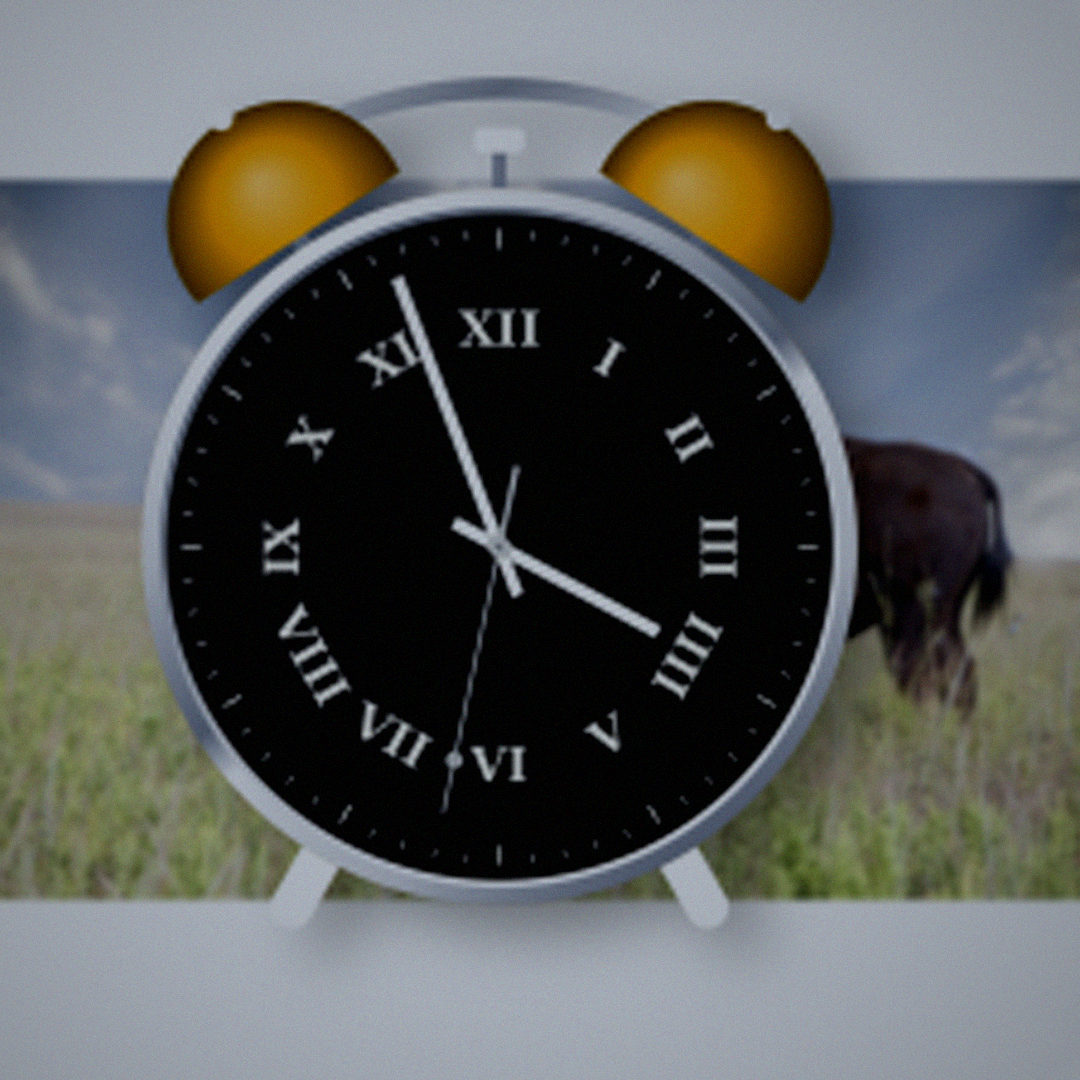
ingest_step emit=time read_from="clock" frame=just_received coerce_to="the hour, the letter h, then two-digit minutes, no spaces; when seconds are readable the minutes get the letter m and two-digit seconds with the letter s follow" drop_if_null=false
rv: 3h56m32s
